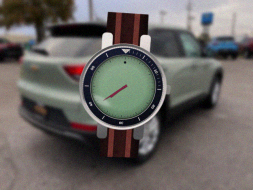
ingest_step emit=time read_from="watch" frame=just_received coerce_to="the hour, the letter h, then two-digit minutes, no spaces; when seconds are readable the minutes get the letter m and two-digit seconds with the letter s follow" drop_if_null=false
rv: 7h39
